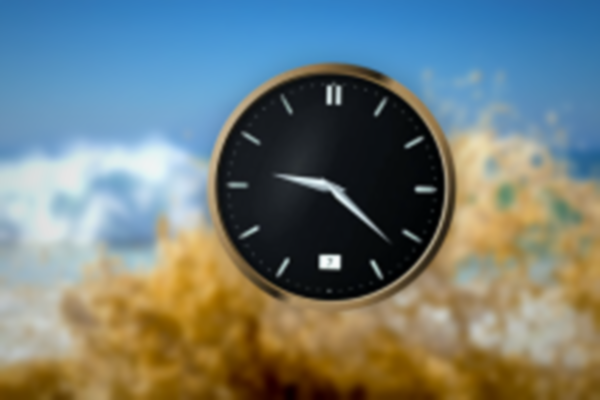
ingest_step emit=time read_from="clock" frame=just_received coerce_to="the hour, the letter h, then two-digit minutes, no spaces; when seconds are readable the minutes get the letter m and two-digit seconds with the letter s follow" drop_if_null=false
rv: 9h22
